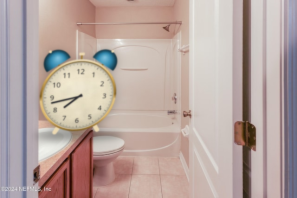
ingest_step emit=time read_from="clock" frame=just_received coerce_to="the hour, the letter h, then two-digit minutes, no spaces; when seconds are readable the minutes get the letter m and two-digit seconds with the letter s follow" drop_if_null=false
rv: 7h43
